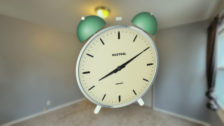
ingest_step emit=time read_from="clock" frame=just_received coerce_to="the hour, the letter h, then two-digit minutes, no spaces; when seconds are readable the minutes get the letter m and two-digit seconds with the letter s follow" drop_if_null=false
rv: 8h10
